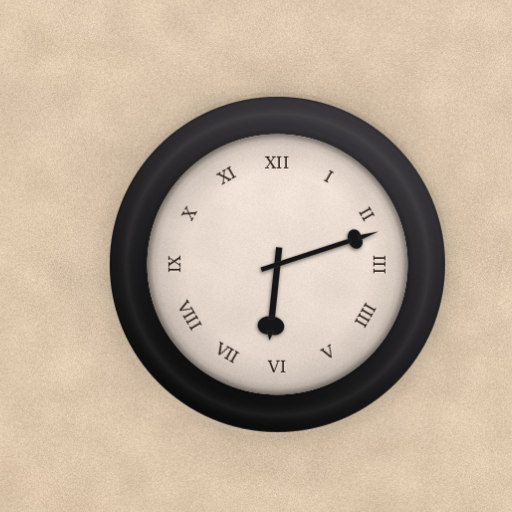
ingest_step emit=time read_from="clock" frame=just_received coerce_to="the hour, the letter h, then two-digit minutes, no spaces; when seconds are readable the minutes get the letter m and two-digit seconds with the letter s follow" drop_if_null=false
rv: 6h12
